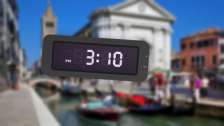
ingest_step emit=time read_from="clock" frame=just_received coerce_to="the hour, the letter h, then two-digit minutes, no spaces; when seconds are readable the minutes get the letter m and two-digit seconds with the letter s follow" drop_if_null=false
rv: 3h10
